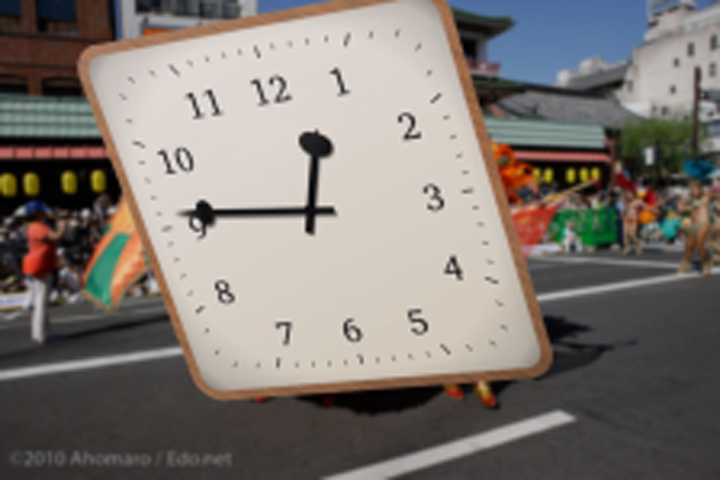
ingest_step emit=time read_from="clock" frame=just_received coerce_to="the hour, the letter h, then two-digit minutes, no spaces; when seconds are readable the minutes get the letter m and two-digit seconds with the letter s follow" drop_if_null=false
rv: 12h46
